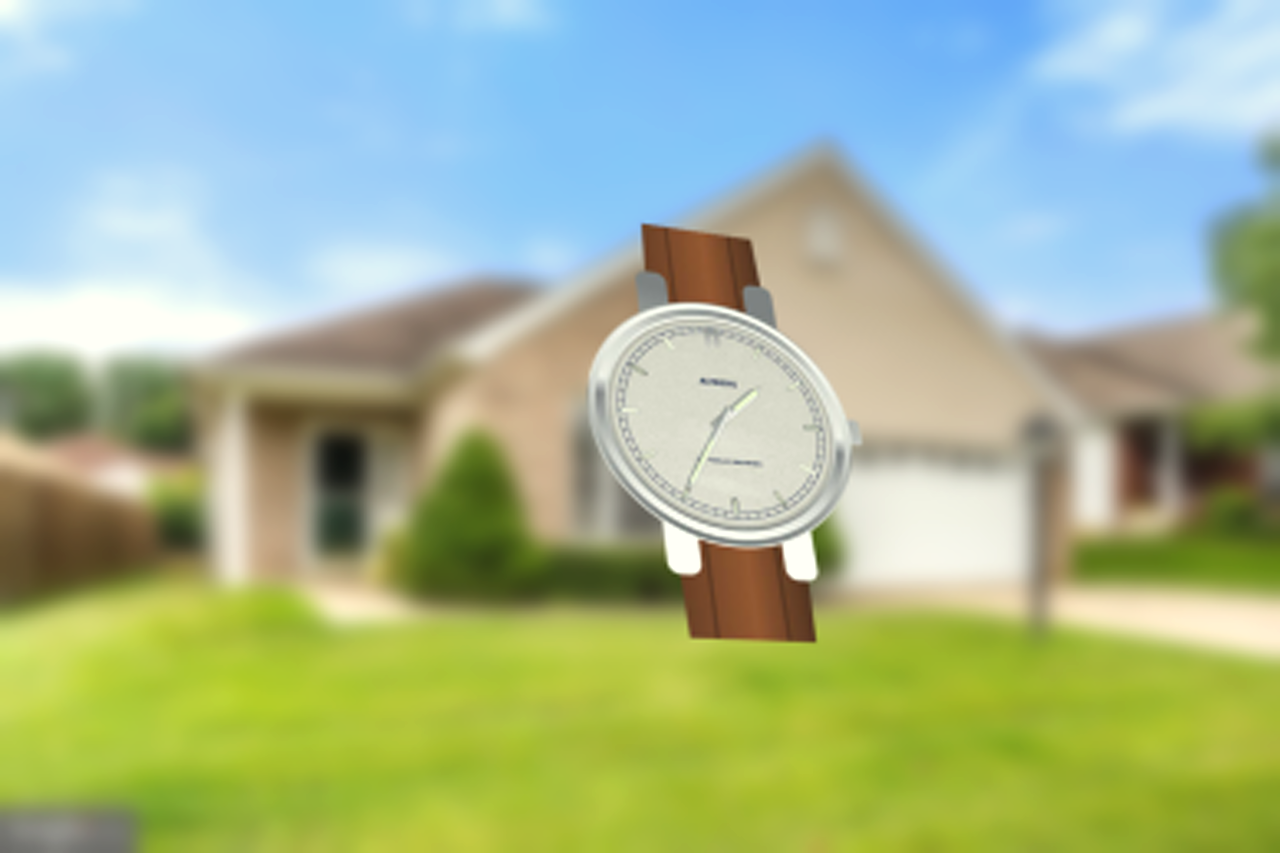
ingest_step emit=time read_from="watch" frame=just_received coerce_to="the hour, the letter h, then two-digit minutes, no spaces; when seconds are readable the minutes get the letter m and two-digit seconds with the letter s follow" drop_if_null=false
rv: 1h35
